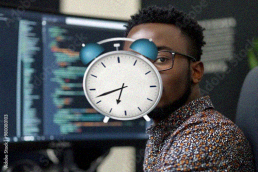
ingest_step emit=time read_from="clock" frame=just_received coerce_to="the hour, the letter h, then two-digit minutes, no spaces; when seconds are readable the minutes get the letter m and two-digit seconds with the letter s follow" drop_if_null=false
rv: 6h42
